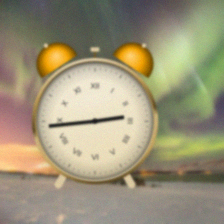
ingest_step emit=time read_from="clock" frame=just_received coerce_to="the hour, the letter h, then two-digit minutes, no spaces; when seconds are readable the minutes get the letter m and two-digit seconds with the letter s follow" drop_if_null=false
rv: 2h44
